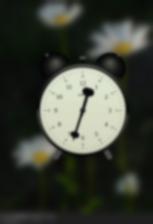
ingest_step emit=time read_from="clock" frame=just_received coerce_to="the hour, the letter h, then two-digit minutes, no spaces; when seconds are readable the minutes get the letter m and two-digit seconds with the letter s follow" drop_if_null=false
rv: 12h33
